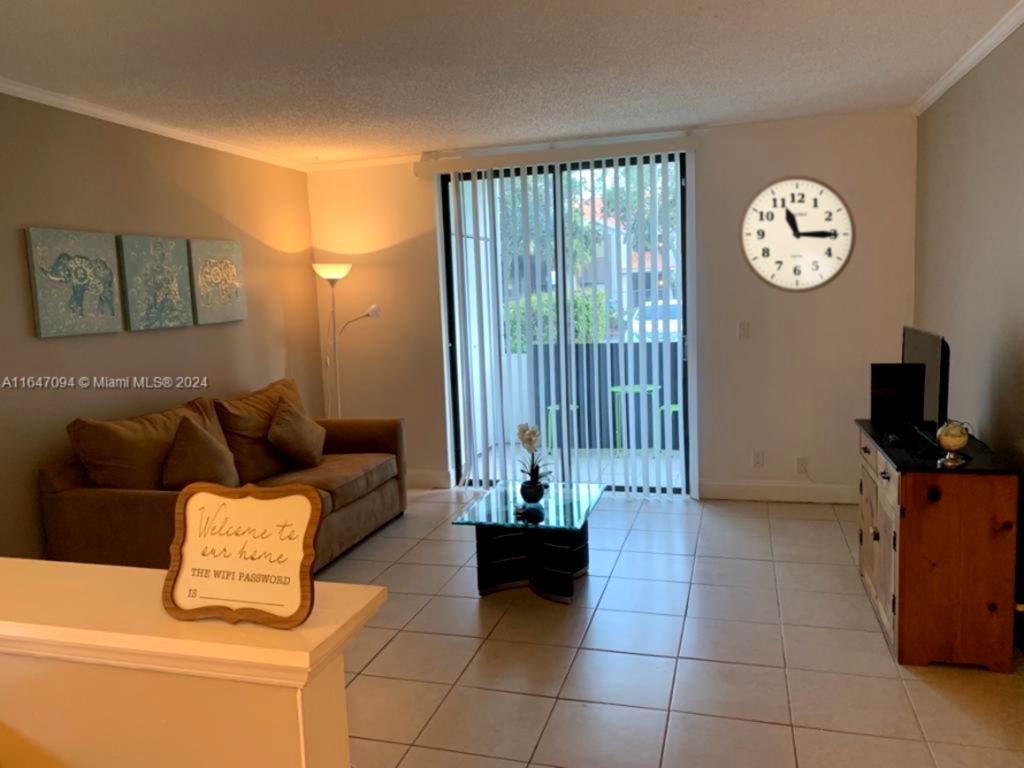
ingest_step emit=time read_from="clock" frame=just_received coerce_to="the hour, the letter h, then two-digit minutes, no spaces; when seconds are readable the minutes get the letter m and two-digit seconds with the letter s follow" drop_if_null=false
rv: 11h15
